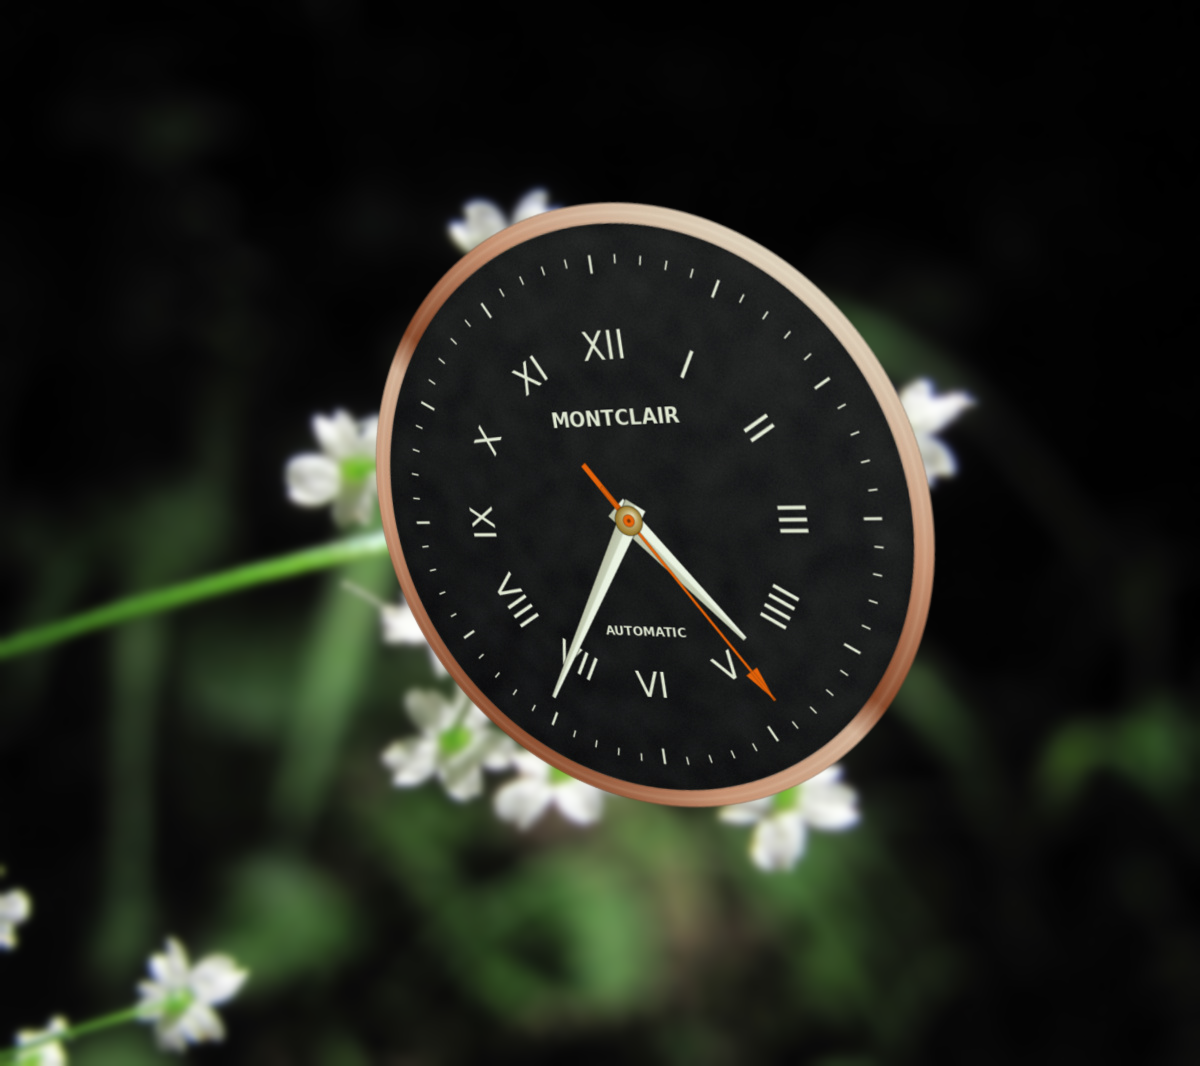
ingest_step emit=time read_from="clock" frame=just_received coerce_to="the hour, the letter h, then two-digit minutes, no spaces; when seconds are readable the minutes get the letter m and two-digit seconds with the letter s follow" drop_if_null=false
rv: 4h35m24s
